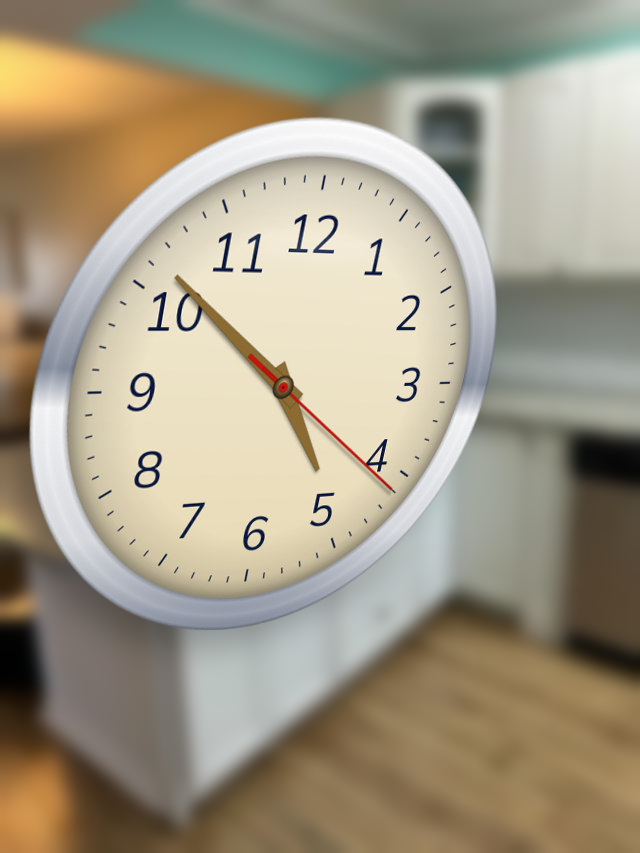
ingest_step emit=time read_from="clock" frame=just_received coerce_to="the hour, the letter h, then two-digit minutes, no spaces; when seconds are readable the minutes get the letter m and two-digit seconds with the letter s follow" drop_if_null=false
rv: 4h51m21s
